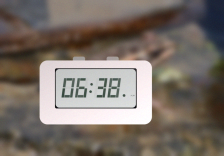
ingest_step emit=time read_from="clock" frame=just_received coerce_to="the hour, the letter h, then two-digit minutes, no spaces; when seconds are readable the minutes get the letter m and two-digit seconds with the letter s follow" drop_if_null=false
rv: 6h38
